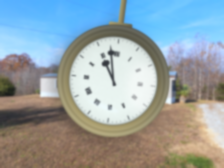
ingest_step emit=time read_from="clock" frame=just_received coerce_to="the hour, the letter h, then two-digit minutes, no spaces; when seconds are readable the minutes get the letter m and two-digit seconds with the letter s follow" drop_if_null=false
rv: 10h58
